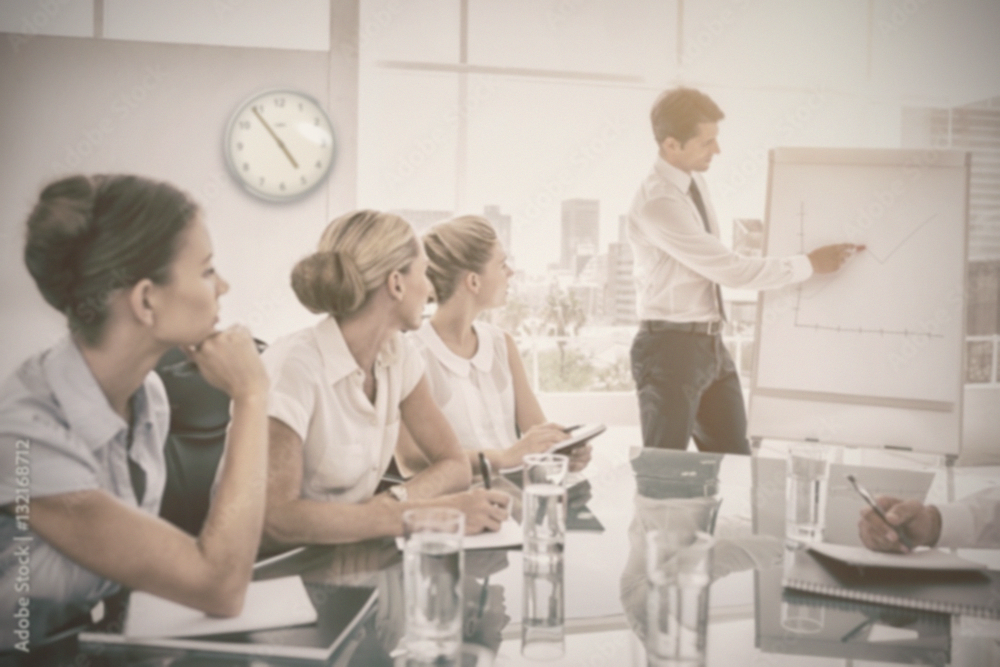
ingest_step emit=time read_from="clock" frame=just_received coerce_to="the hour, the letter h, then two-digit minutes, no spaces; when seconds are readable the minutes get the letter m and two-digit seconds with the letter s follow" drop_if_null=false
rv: 4h54
